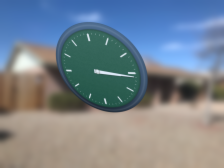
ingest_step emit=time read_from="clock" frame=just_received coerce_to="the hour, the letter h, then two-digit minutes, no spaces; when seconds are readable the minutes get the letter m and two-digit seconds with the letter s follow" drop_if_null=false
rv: 3h16
